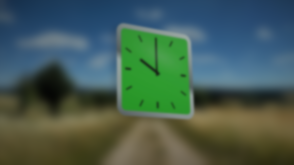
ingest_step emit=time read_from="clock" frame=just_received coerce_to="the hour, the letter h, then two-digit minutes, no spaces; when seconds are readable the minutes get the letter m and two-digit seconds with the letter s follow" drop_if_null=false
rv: 10h00
